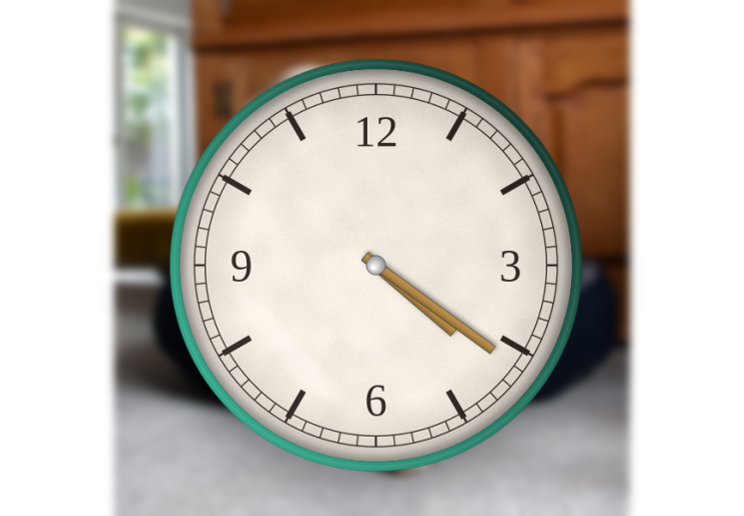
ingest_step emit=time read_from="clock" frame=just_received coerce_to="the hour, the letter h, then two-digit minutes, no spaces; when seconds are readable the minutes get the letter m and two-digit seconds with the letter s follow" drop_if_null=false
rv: 4h21
